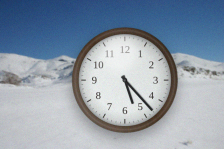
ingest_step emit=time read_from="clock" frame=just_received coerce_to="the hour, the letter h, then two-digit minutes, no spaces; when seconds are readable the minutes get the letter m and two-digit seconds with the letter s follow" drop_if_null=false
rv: 5h23
